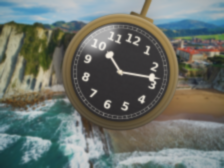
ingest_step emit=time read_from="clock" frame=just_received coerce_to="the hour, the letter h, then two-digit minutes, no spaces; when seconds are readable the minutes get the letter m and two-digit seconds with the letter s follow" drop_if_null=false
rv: 10h13
